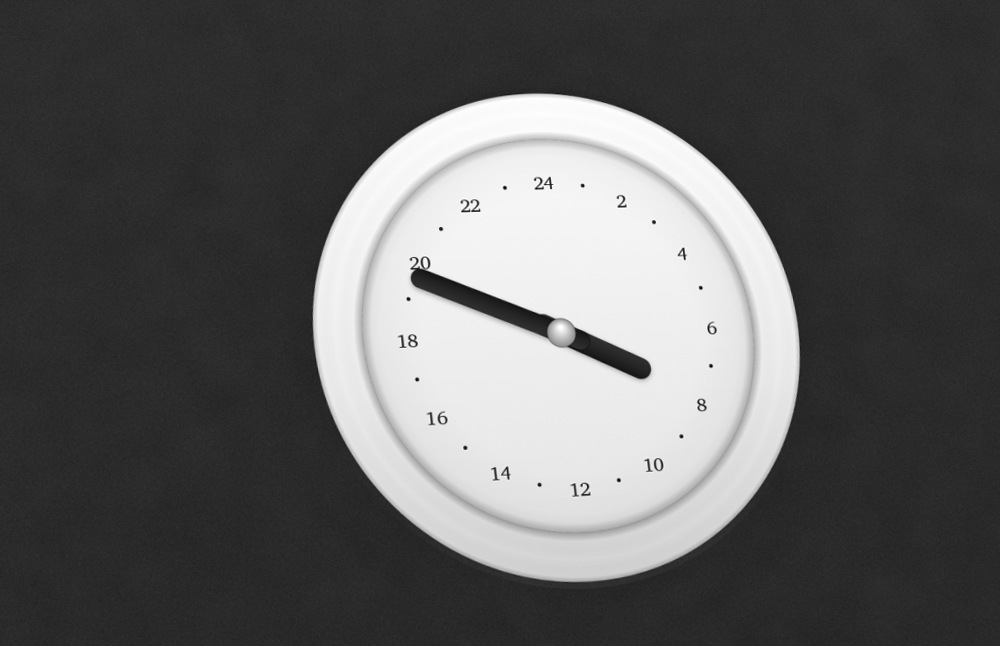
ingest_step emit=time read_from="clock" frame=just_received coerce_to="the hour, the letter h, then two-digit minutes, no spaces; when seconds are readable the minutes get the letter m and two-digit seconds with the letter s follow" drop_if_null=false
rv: 7h49
